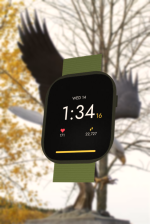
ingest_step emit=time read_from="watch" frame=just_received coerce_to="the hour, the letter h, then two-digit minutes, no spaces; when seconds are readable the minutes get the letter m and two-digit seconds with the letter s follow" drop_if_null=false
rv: 1h34
